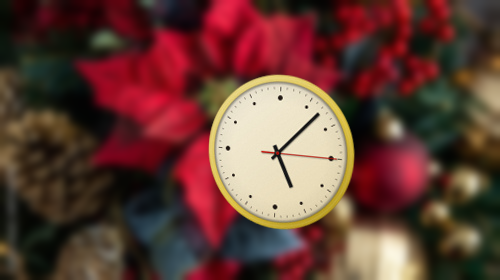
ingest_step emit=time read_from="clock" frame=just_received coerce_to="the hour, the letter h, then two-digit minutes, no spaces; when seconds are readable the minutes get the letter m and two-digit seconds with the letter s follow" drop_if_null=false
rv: 5h07m15s
